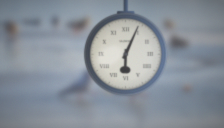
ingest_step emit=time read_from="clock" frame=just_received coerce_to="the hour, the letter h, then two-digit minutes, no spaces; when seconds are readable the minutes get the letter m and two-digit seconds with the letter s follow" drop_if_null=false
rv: 6h04
